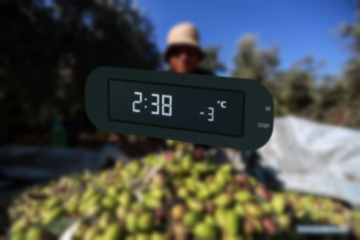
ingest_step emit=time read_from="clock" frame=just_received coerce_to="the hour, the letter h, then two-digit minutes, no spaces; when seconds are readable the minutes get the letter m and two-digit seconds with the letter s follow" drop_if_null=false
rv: 2h38
